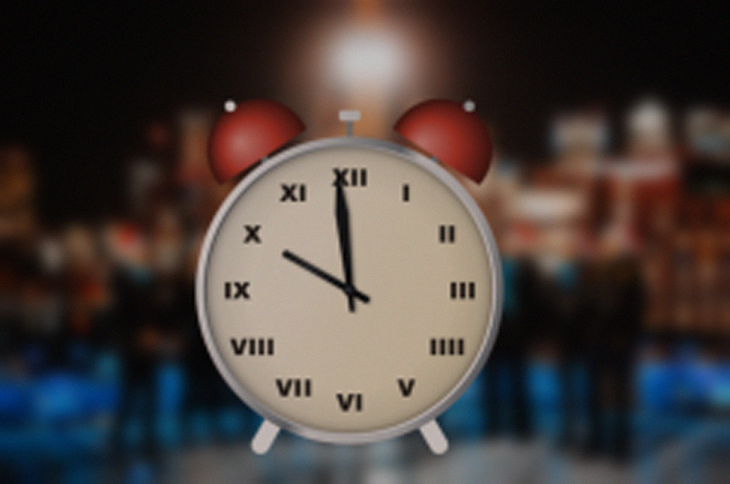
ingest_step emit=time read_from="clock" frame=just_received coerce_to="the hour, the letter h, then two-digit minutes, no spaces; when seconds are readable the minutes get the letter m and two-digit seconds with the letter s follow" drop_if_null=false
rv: 9h59
